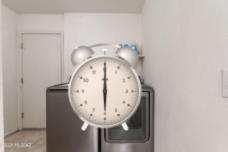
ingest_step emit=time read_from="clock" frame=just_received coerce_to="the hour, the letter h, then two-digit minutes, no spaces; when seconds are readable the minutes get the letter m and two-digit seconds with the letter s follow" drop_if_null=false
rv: 6h00
